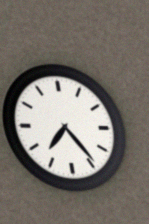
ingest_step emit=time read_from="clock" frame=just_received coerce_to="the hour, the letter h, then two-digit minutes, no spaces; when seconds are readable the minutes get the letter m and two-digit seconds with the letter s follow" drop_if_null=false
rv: 7h24
